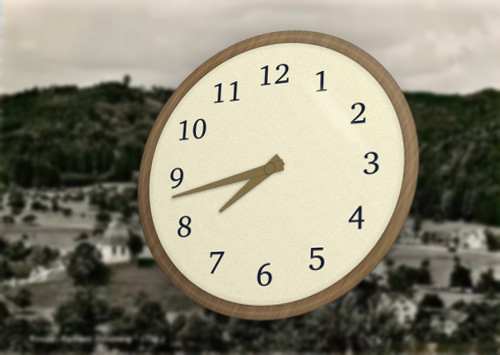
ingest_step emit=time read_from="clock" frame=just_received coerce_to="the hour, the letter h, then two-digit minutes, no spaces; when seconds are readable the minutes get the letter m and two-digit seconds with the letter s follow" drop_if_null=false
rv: 7h43
